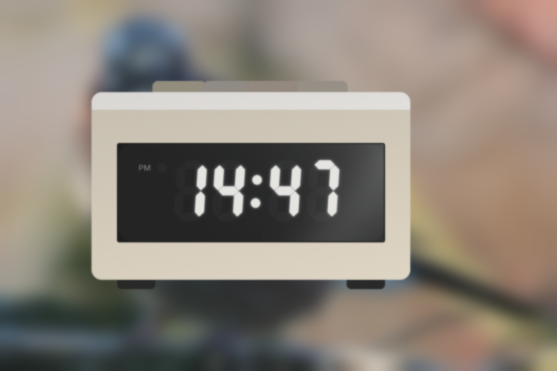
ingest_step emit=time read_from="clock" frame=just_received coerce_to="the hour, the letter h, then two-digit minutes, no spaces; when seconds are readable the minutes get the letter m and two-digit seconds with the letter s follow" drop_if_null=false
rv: 14h47
